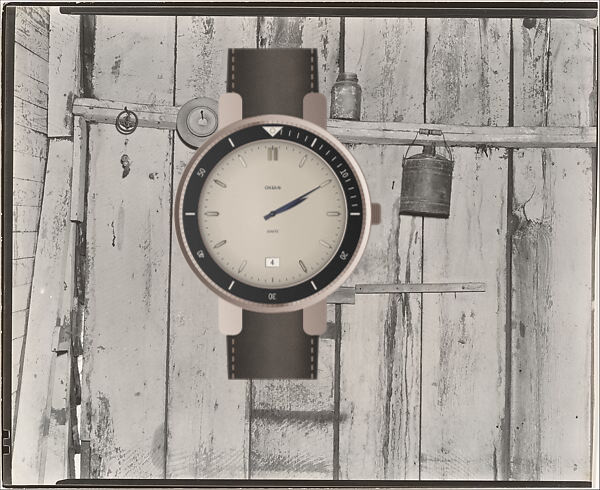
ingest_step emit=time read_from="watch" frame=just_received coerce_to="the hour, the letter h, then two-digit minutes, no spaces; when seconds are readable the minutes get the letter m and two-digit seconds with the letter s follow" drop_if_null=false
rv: 2h10
